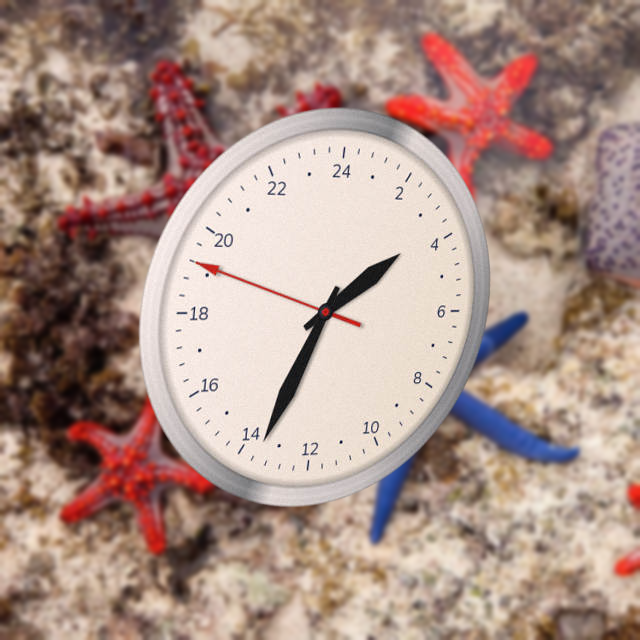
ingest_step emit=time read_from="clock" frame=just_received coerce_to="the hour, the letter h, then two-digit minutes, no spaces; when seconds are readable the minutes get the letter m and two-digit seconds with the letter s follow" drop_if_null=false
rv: 3h33m48s
